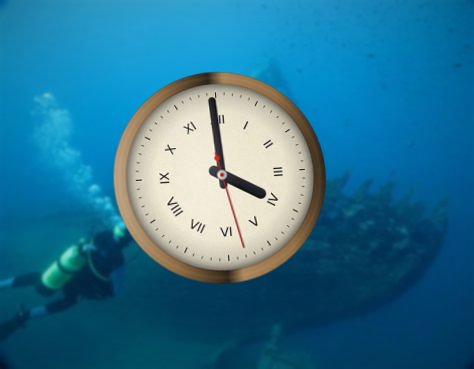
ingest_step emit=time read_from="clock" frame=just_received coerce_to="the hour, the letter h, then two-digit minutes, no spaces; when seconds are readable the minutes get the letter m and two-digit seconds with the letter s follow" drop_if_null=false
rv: 3h59m28s
